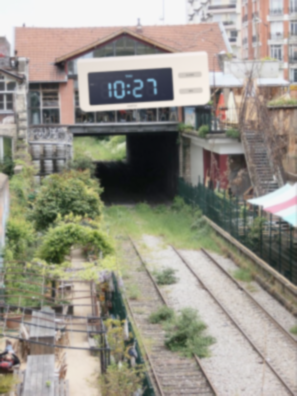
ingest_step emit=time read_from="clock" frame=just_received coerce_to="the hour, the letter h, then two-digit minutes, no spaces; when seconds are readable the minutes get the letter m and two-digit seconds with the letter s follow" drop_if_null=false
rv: 10h27
